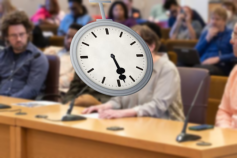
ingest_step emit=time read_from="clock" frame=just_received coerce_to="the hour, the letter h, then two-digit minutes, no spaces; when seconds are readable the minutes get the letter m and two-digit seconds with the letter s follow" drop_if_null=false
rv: 5h28
